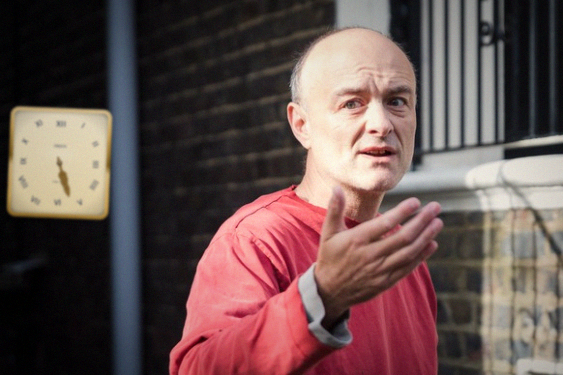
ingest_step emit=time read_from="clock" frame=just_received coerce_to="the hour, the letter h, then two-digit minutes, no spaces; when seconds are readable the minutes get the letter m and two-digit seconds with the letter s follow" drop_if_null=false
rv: 5h27
